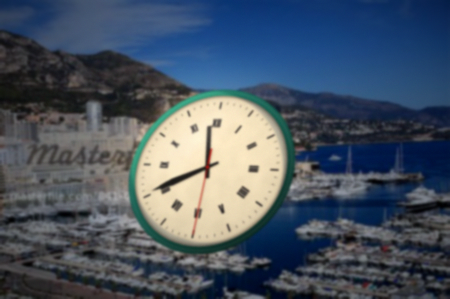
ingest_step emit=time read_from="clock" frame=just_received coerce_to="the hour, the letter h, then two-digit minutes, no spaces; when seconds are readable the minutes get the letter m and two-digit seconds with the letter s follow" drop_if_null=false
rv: 11h40m30s
